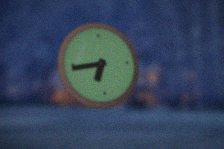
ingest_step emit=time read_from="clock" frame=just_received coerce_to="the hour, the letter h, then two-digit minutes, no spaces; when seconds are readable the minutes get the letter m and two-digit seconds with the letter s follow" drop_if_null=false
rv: 6h44
